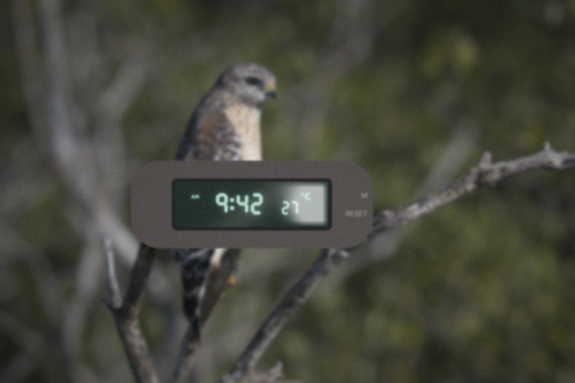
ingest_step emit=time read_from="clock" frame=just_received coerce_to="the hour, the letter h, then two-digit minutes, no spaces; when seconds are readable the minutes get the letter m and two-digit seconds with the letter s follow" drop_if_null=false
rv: 9h42
